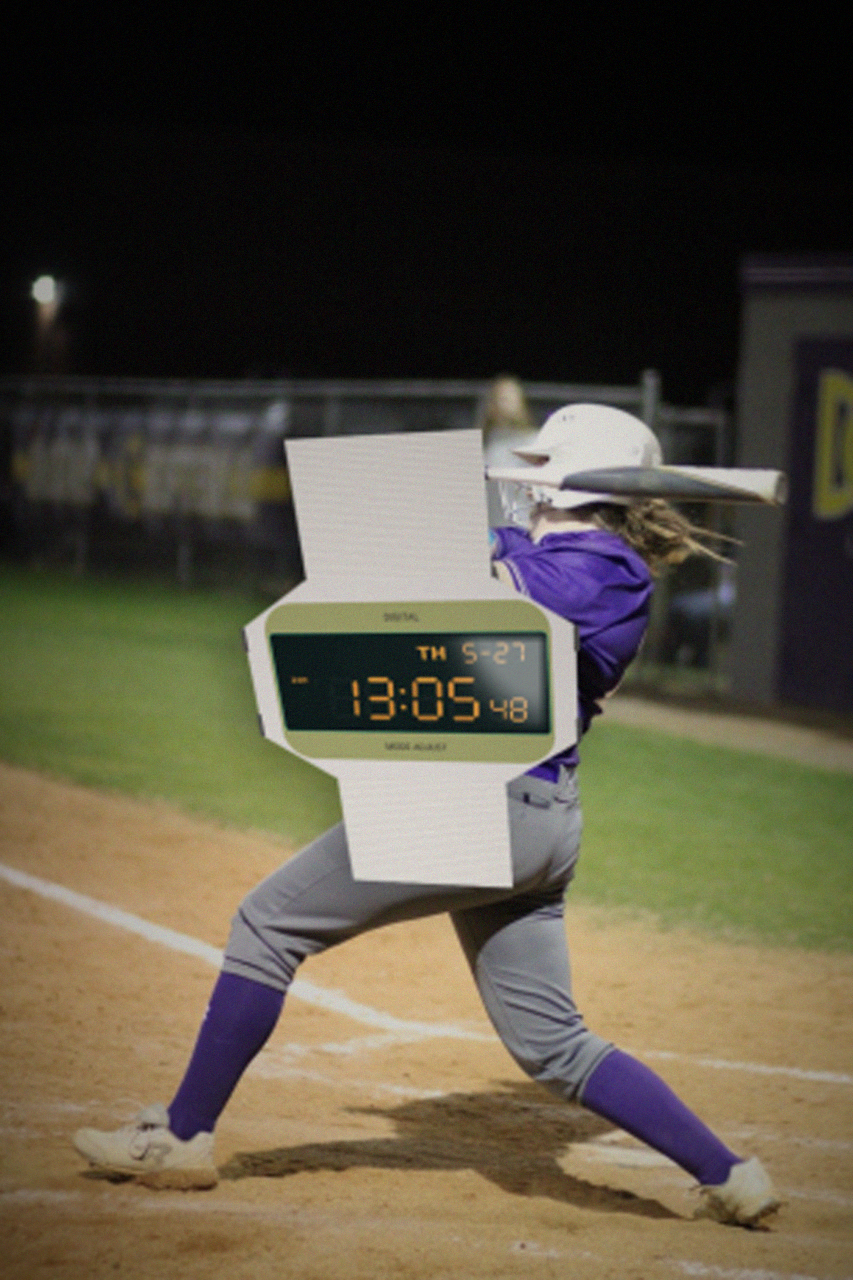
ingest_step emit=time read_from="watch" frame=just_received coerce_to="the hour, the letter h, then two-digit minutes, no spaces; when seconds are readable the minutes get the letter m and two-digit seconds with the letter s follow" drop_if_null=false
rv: 13h05m48s
